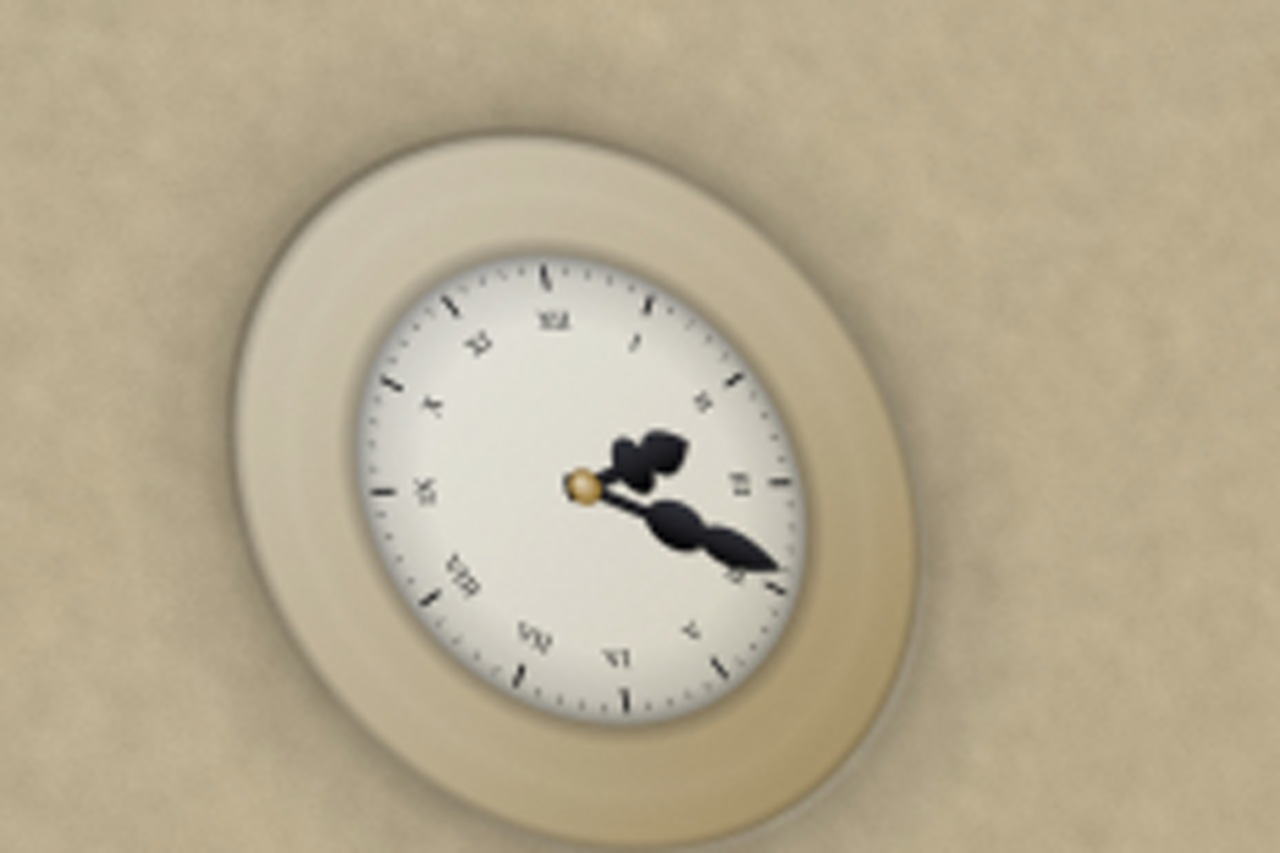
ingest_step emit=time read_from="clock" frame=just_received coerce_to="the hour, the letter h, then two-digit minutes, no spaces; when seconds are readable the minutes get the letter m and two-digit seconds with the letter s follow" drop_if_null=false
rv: 2h19
